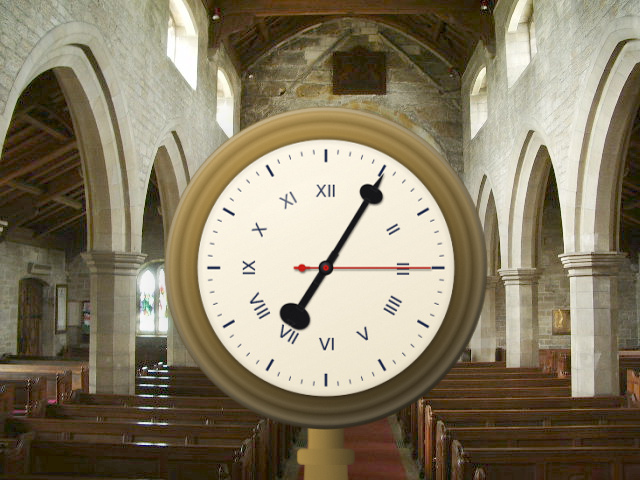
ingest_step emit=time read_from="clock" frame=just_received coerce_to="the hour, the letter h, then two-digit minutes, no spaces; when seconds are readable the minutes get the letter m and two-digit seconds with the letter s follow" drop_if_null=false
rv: 7h05m15s
